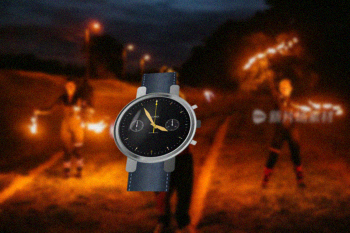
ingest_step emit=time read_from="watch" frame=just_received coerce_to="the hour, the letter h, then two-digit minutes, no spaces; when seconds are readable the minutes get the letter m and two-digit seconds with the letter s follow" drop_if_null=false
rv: 3h55
